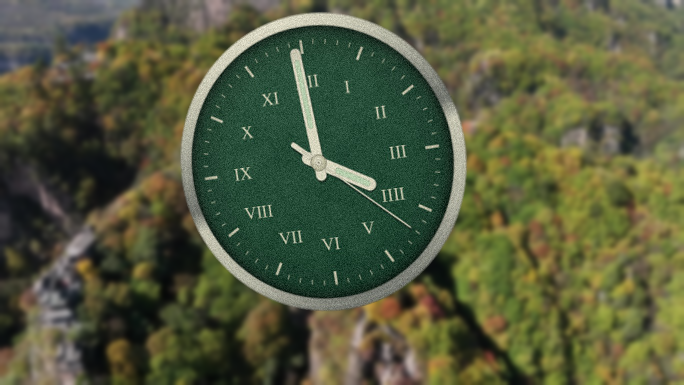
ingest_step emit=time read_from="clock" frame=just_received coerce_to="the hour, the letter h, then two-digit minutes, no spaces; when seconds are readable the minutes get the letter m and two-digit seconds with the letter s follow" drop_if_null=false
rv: 3h59m22s
